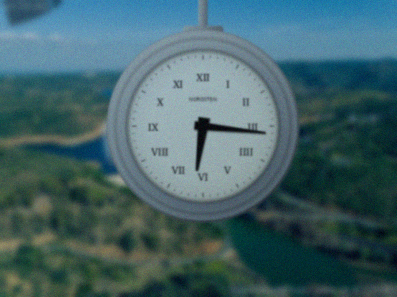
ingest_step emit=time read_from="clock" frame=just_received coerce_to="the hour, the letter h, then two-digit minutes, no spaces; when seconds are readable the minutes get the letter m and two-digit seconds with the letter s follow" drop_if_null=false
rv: 6h16
